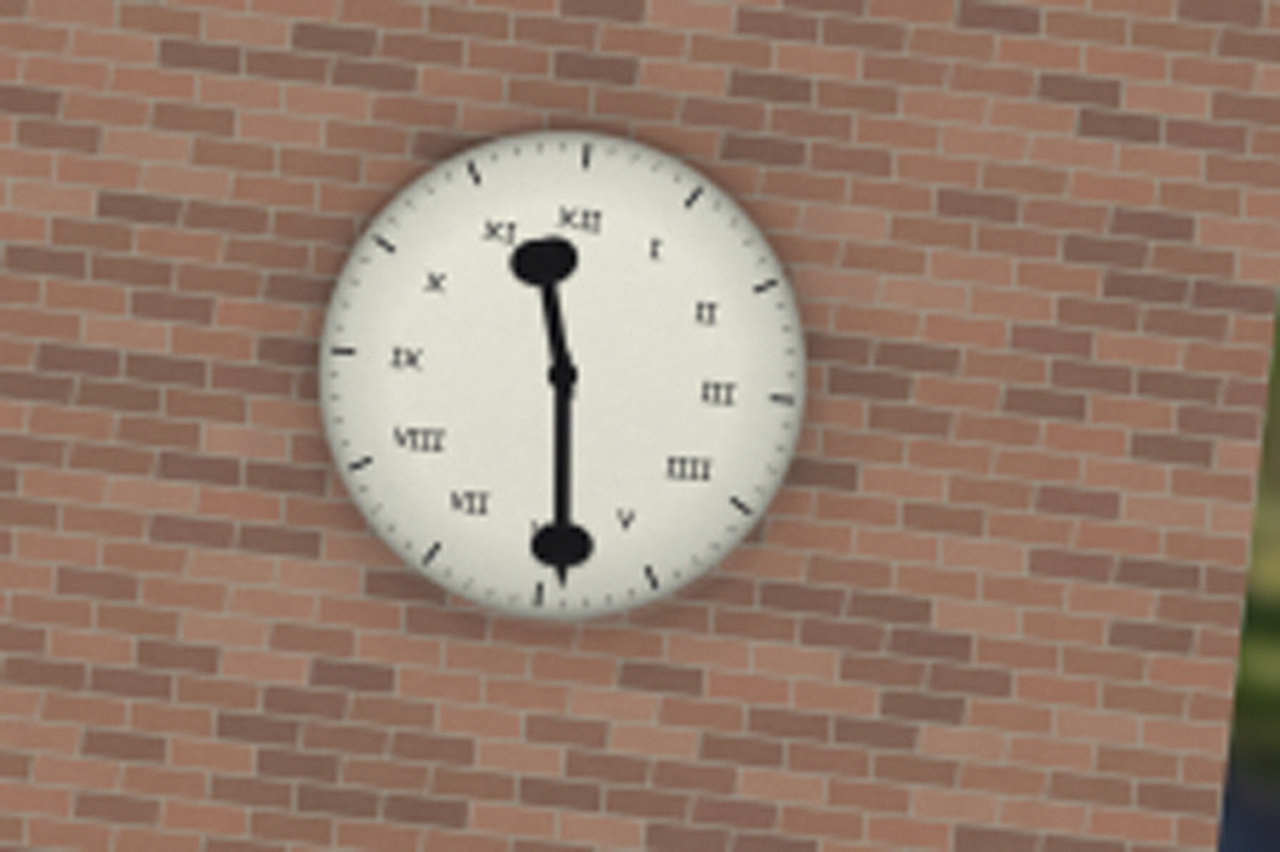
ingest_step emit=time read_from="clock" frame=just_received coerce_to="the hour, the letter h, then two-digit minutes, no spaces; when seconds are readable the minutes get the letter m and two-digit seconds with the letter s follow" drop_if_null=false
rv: 11h29
